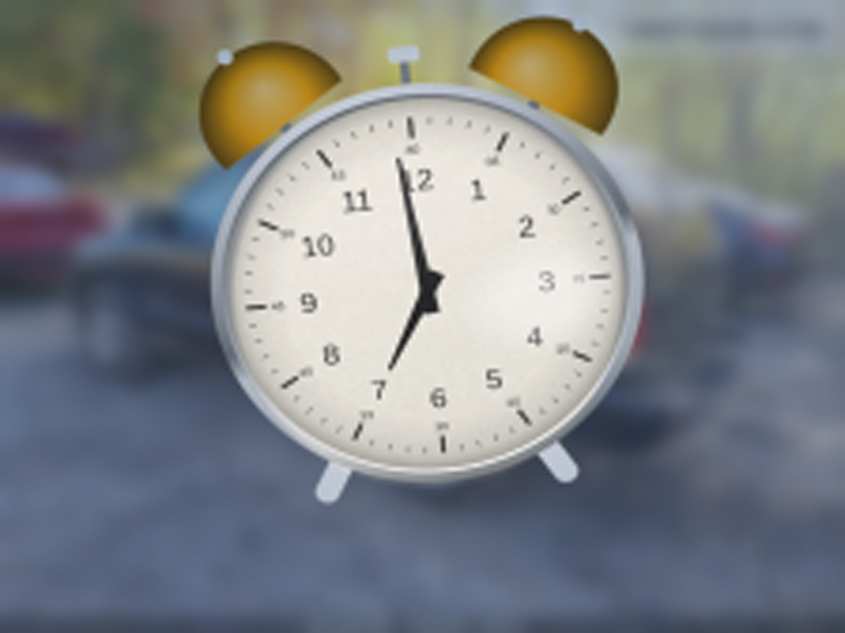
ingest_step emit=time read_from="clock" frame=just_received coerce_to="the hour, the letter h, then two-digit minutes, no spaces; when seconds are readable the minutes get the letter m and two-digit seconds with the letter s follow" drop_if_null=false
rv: 6h59
